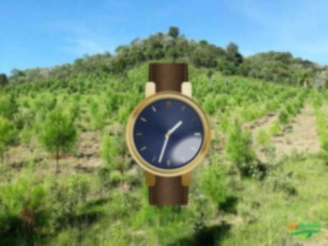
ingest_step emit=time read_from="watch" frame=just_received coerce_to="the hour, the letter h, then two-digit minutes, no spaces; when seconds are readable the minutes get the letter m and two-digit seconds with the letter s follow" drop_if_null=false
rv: 1h33
